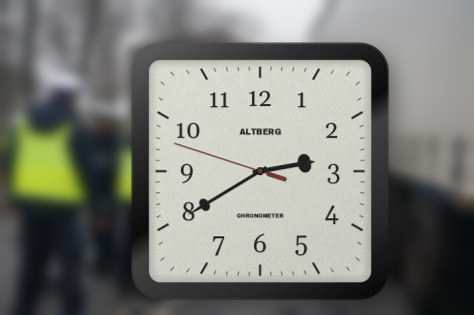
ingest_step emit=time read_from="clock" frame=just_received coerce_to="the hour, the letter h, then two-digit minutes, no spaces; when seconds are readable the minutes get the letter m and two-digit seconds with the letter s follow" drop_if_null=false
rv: 2h39m48s
